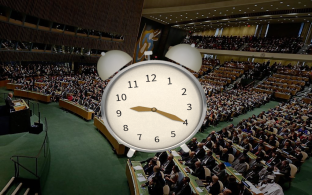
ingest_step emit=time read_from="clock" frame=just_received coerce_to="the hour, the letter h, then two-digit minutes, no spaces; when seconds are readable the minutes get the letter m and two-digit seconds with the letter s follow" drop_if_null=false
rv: 9h20
